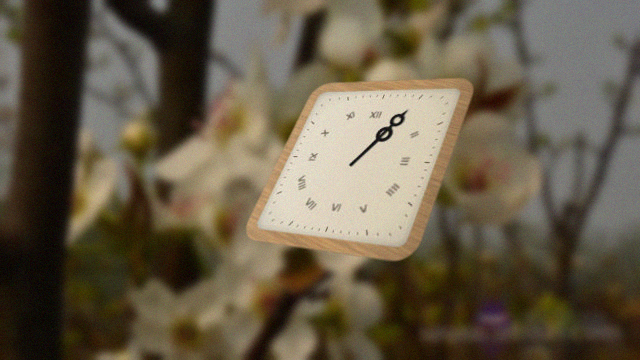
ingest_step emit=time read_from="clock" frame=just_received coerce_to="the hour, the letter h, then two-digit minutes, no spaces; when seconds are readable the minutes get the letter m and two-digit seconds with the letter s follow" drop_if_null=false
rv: 1h05
